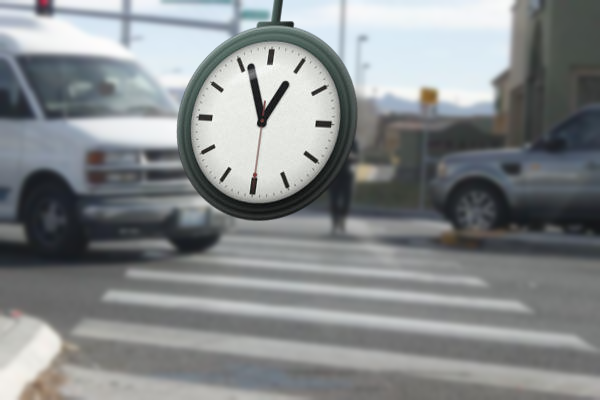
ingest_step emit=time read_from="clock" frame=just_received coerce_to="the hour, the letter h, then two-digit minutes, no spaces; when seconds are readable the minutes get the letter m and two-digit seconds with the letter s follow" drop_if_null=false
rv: 12h56m30s
